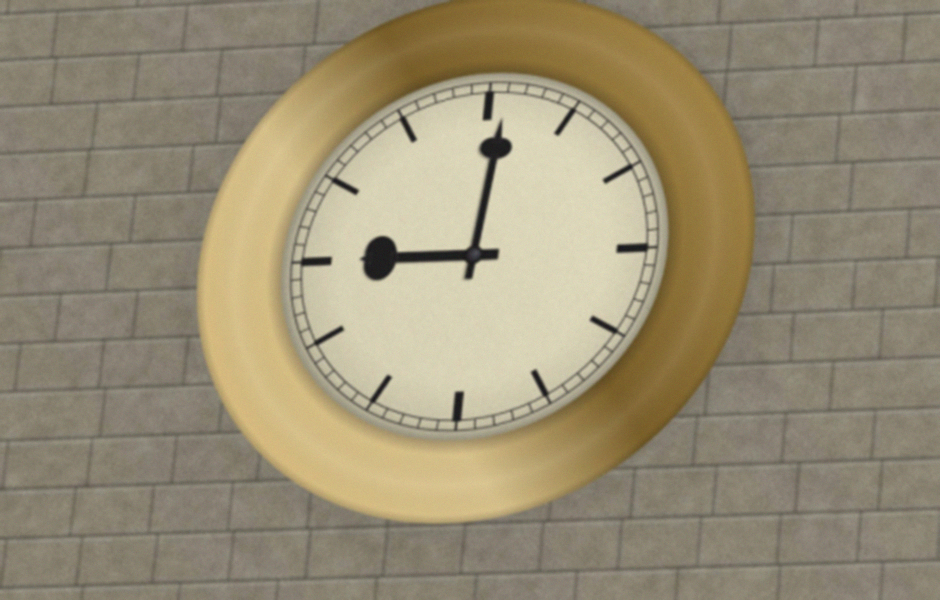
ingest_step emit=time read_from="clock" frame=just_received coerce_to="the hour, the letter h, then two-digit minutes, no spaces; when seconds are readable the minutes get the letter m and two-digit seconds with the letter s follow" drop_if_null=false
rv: 9h01
